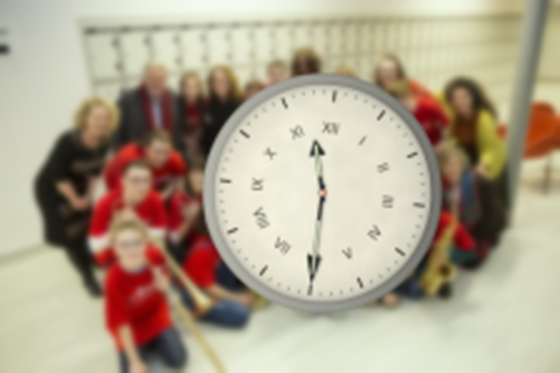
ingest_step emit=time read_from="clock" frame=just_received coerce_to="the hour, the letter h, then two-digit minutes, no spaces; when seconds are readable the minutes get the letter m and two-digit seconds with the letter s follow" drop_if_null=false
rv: 11h30
